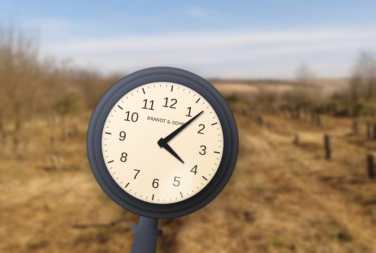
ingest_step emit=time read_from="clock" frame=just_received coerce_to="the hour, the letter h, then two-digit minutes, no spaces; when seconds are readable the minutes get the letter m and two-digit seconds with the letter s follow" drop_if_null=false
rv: 4h07
